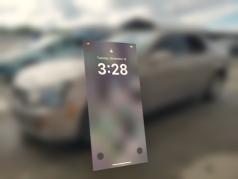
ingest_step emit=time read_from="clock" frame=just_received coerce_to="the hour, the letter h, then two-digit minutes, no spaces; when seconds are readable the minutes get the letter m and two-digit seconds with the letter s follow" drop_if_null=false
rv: 3h28
